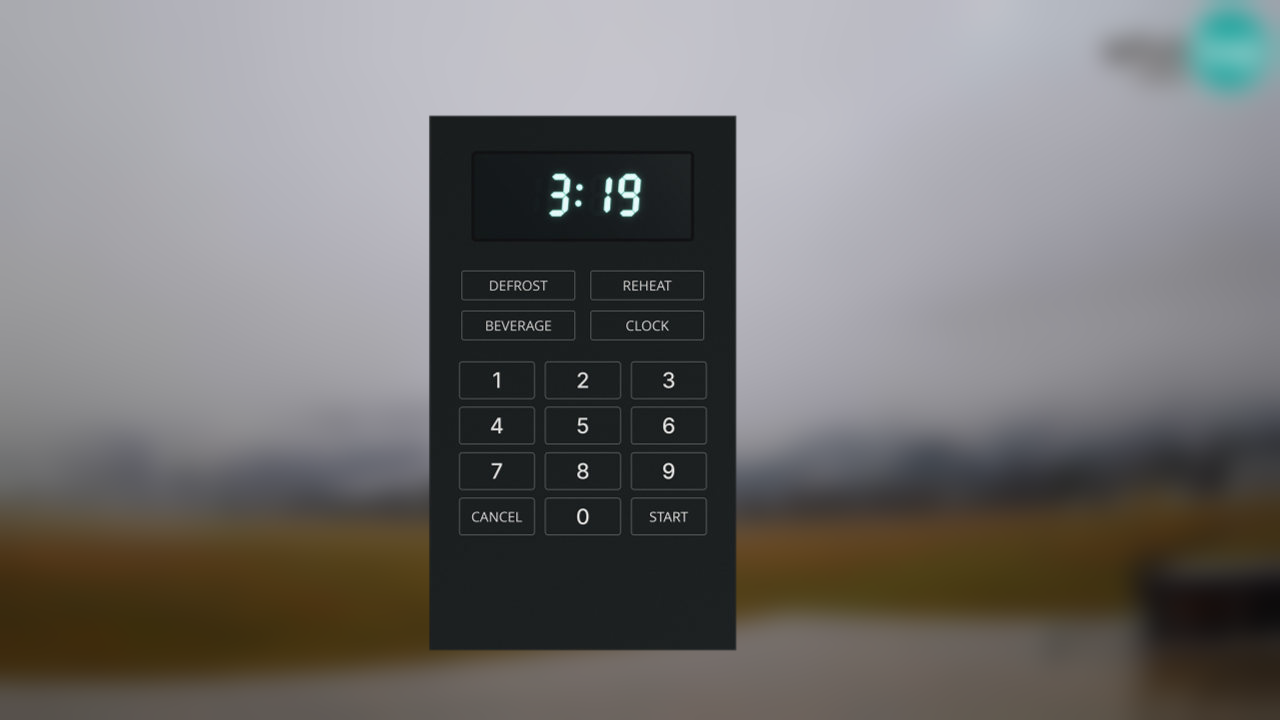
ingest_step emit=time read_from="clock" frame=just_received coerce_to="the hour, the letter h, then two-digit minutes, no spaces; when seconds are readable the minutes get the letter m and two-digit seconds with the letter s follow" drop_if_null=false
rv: 3h19
